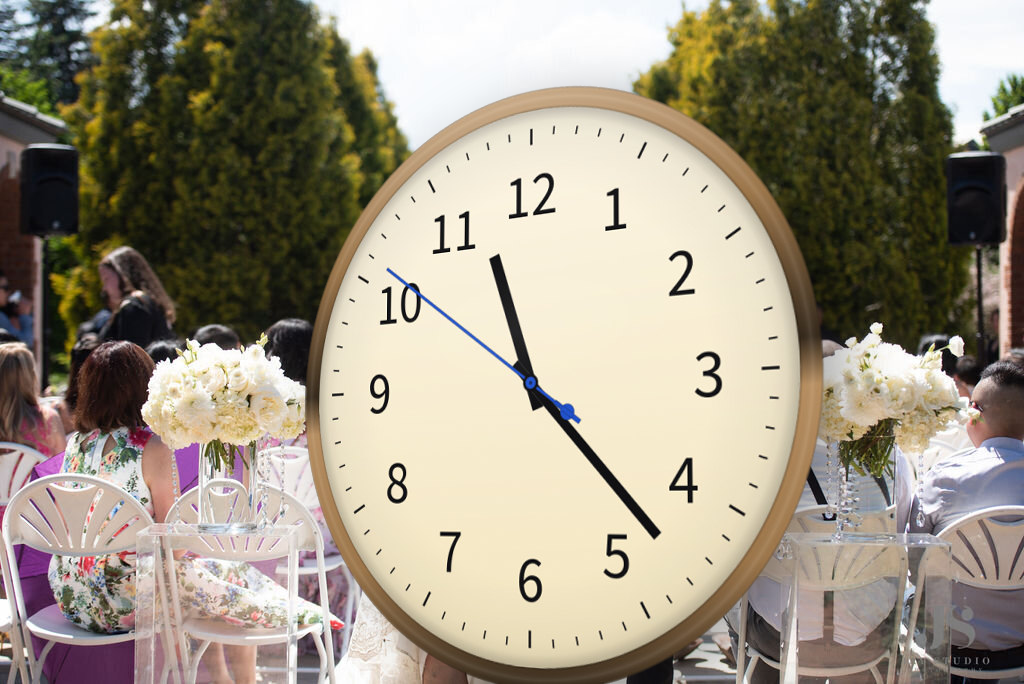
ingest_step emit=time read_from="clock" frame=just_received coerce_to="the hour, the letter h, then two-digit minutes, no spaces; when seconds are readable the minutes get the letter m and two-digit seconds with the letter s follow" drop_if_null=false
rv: 11h22m51s
